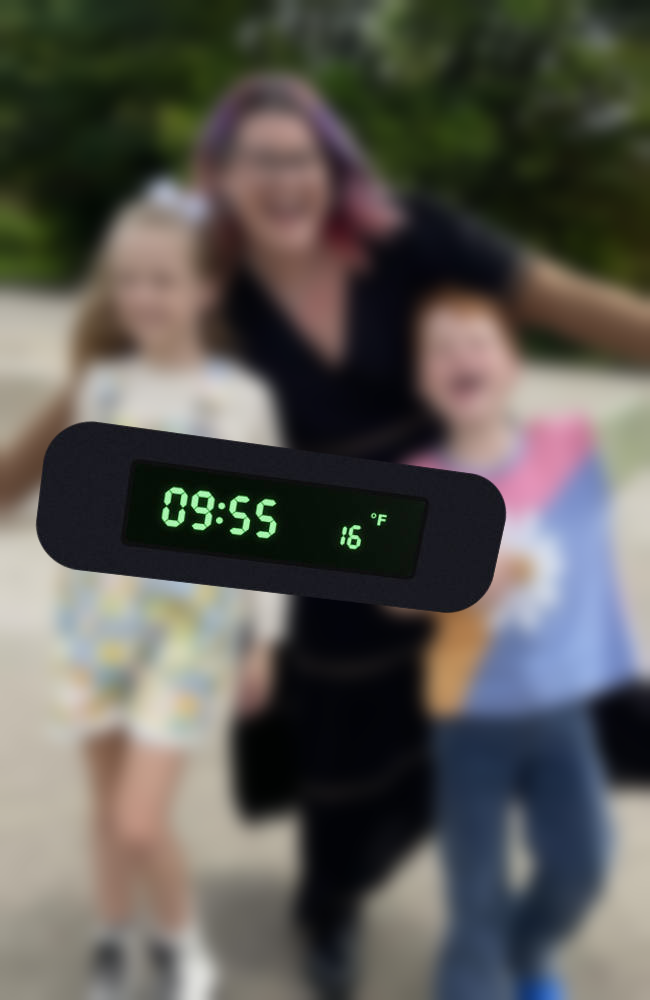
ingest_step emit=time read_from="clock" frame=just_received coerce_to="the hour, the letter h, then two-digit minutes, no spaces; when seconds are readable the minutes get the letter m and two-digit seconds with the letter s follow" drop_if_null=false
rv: 9h55
